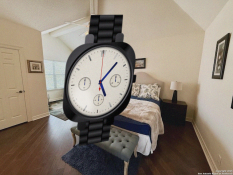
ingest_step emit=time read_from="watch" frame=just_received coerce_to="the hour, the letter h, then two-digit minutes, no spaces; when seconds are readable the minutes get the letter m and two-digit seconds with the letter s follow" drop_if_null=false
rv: 5h07
